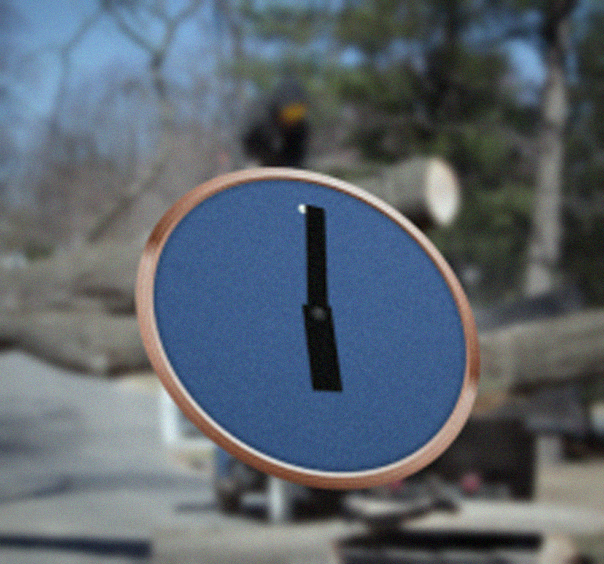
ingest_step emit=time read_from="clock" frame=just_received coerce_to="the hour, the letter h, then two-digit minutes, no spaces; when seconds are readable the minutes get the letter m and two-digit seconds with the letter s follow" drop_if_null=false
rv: 6h01
